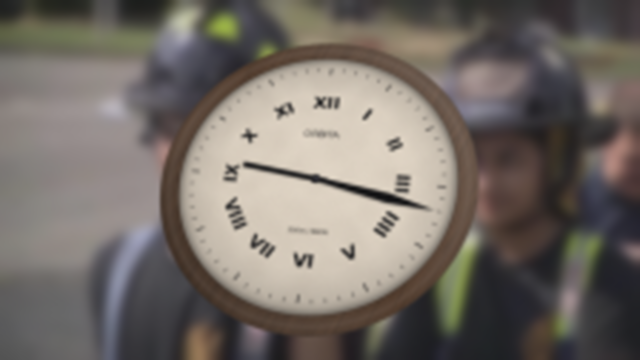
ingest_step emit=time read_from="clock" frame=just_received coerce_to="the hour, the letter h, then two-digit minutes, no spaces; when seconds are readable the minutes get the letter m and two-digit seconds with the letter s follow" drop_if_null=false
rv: 9h17
